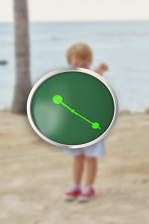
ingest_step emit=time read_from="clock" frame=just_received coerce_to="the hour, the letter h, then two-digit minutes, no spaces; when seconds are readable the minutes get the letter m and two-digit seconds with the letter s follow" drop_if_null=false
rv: 10h21
